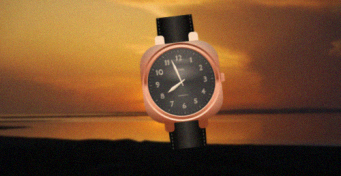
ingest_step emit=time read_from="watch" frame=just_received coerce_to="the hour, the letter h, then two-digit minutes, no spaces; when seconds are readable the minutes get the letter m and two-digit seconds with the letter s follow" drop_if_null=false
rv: 7h57
